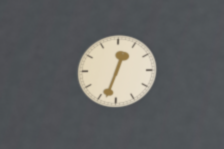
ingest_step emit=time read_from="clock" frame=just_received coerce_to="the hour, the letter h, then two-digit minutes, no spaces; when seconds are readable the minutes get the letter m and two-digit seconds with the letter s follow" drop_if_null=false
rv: 12h33
